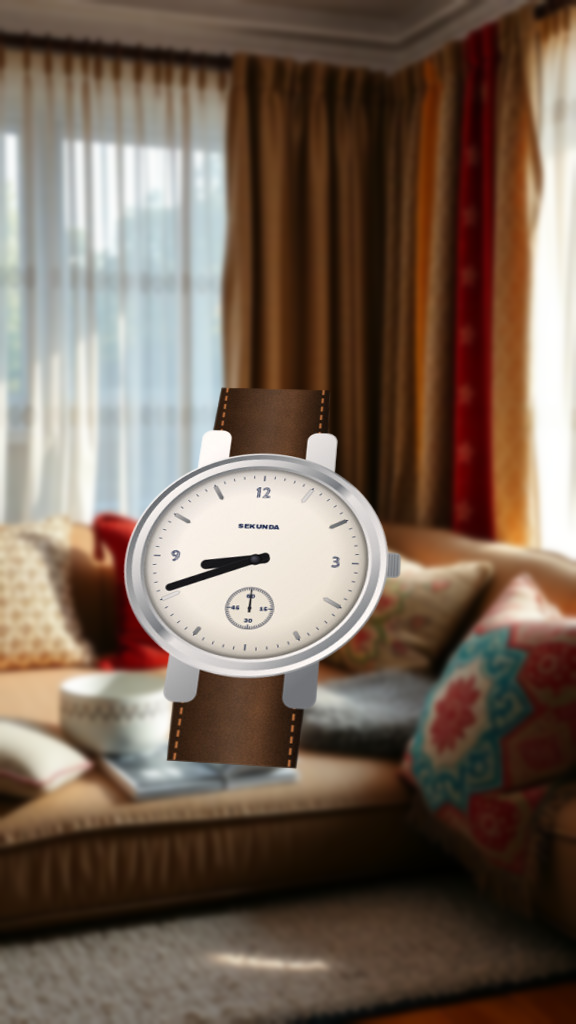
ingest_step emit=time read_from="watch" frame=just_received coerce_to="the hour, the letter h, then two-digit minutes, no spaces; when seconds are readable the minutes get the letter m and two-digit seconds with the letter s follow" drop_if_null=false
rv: 8h41
